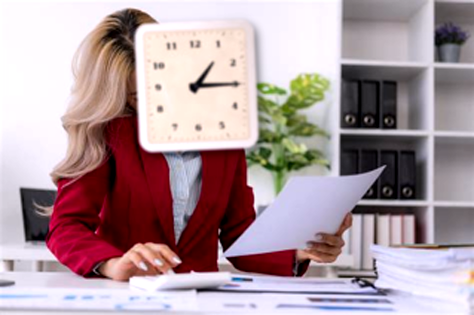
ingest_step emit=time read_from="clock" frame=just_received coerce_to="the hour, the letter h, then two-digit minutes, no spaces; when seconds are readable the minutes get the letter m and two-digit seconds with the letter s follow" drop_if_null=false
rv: 1h15
